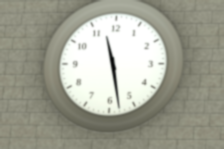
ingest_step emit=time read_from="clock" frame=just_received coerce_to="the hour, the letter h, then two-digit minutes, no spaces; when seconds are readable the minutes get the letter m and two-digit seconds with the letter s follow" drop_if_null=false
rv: 11h28
